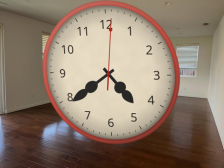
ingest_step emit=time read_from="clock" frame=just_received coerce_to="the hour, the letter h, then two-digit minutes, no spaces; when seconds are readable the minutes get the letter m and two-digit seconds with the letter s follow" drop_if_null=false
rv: 4h39m01s
